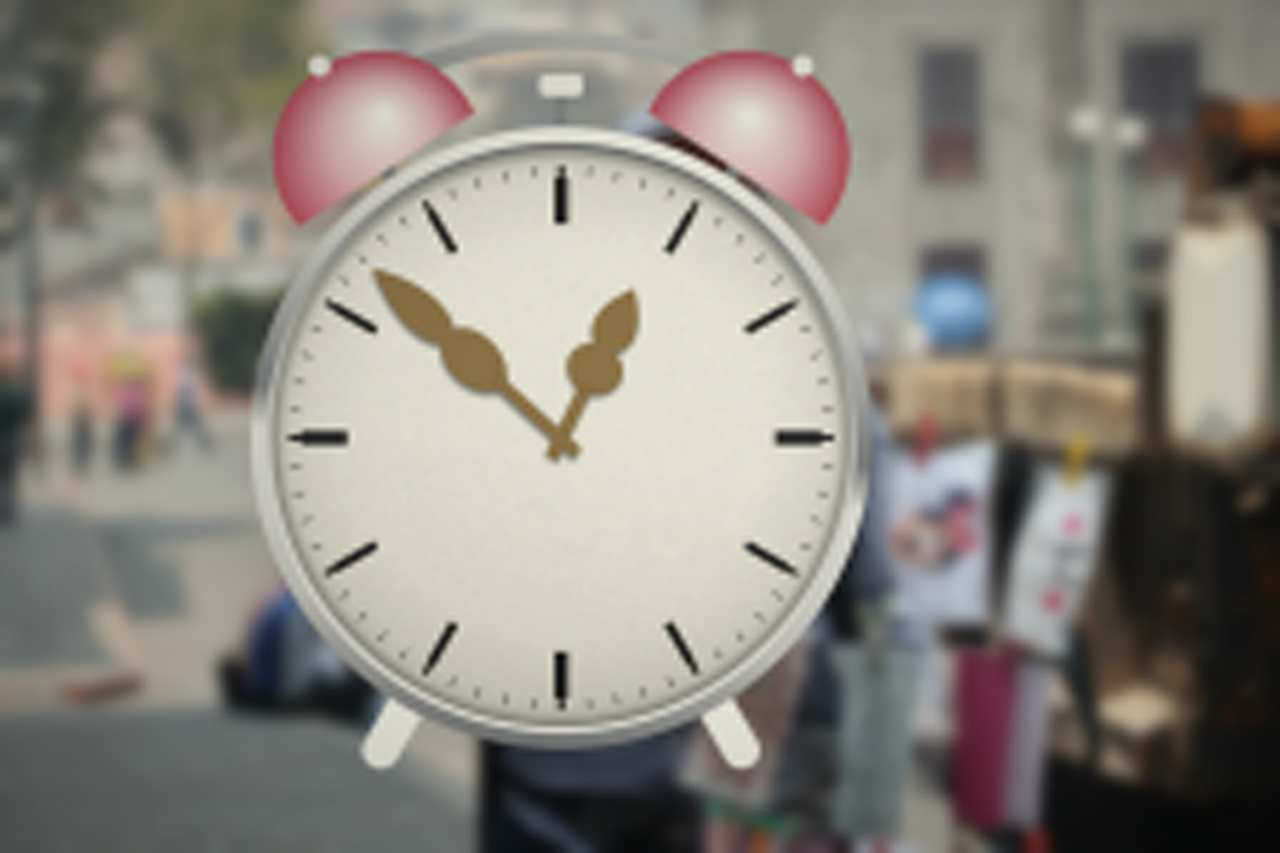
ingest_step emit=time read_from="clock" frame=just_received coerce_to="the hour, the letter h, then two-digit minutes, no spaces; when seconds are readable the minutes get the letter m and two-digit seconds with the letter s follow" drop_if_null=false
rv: 12h52
